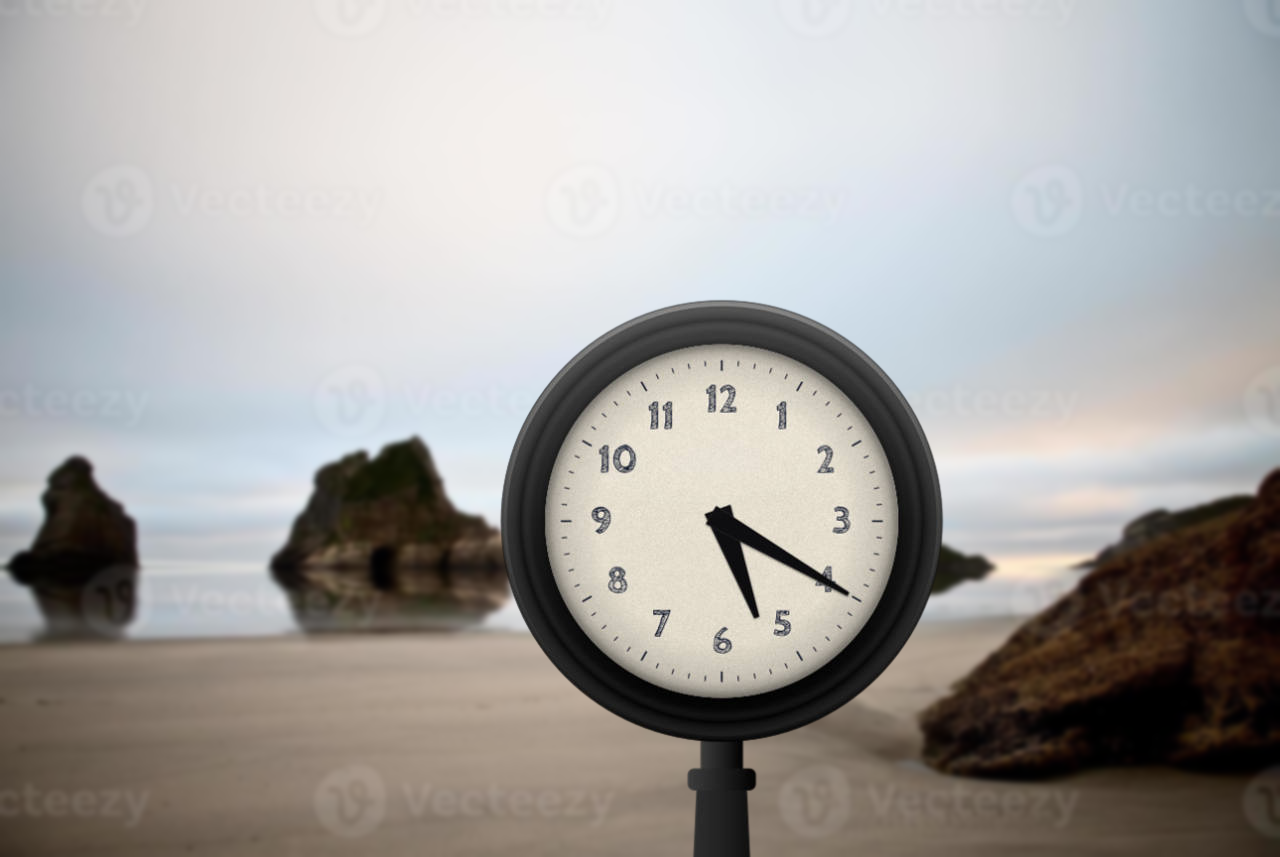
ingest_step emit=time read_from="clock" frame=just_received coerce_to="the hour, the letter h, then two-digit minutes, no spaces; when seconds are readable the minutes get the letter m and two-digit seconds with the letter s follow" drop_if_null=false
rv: 5h20
